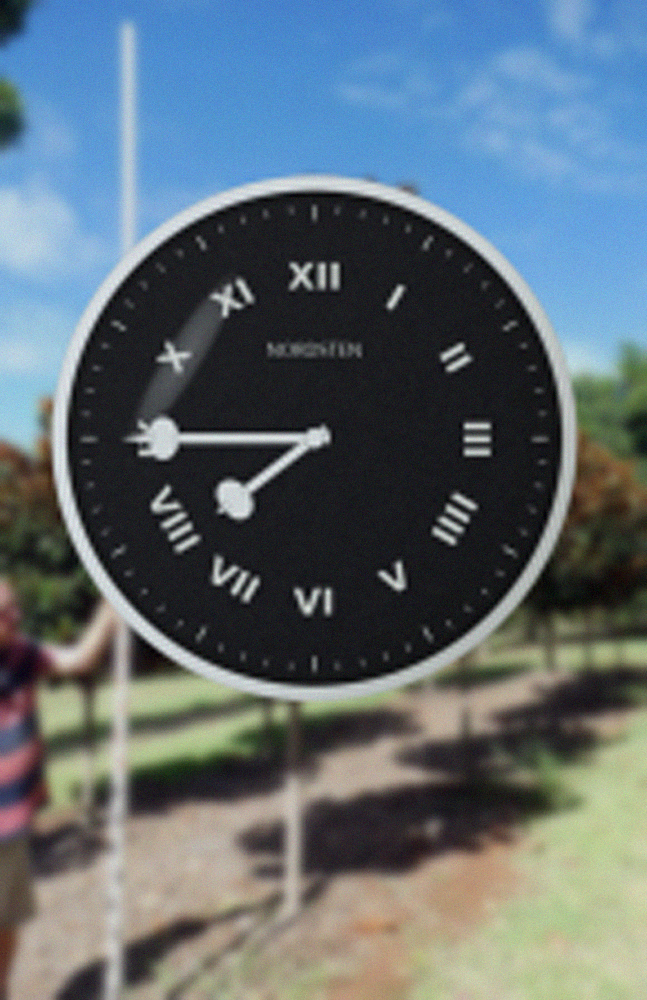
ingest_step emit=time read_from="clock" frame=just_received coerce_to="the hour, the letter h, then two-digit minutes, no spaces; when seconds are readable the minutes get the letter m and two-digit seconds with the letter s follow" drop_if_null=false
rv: 7h45
